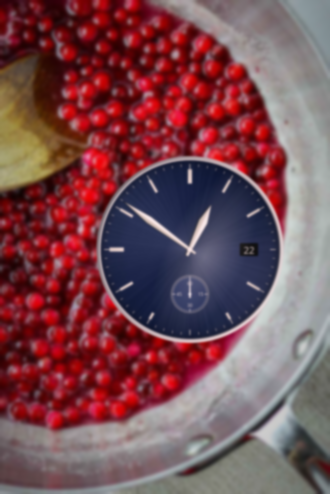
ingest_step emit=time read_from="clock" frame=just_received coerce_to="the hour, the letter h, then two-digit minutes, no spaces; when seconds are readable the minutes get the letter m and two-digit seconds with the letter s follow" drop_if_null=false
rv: 12h51
